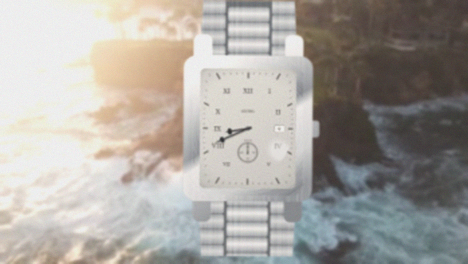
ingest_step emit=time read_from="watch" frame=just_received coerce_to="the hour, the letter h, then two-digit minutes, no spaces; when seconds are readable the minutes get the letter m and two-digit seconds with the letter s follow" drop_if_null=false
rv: 8h41
